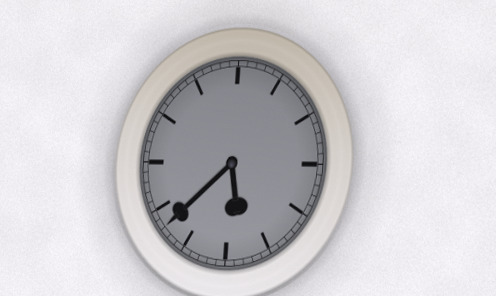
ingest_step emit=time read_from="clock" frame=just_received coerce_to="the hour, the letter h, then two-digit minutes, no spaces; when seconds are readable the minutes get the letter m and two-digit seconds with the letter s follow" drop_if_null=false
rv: 5h38
